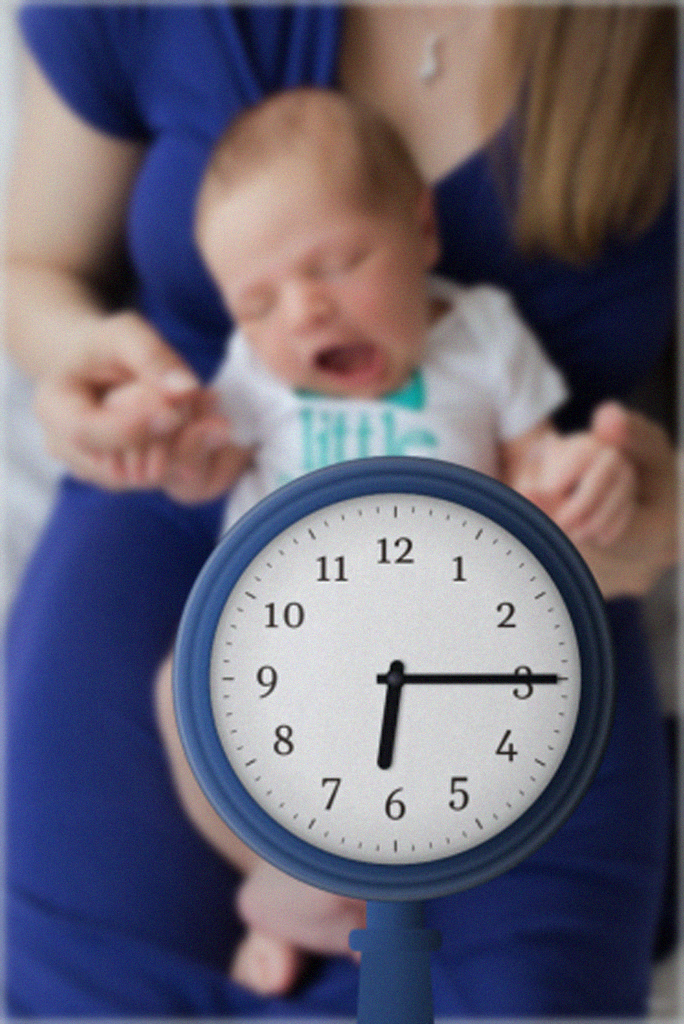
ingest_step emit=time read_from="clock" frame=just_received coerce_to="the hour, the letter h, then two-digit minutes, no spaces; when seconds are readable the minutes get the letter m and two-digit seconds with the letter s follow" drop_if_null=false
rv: 6h15
